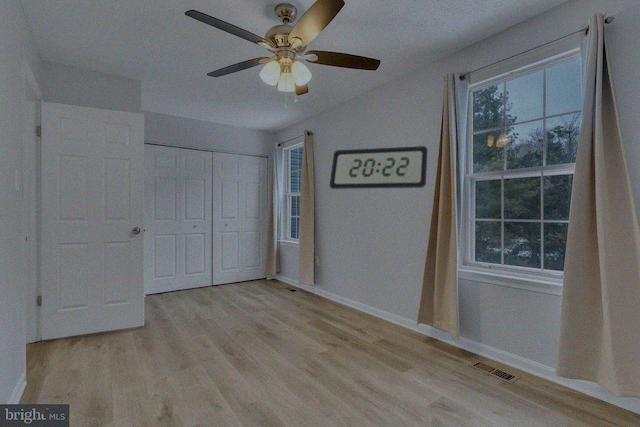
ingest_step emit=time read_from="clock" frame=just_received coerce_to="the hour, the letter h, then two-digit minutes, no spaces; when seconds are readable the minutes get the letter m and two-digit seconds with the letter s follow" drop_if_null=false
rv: 20h22
